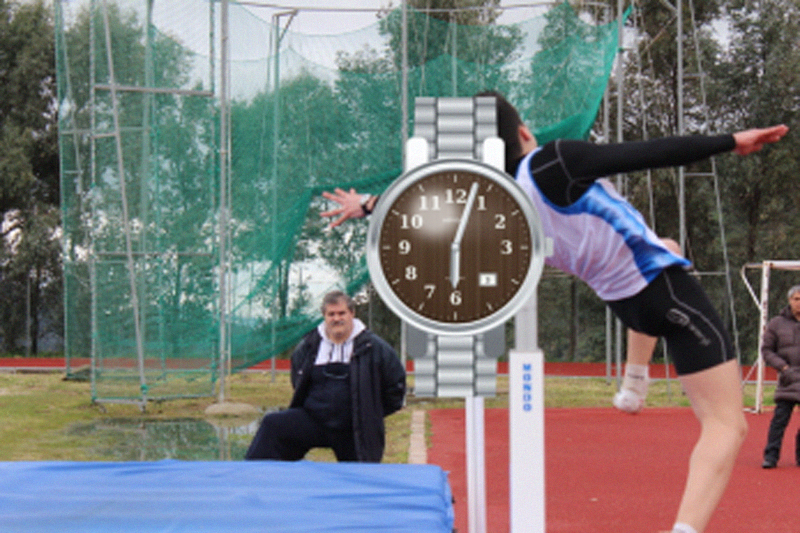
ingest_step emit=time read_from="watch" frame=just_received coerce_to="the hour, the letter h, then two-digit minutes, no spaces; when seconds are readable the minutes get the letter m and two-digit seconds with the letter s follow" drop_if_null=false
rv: 6h03
